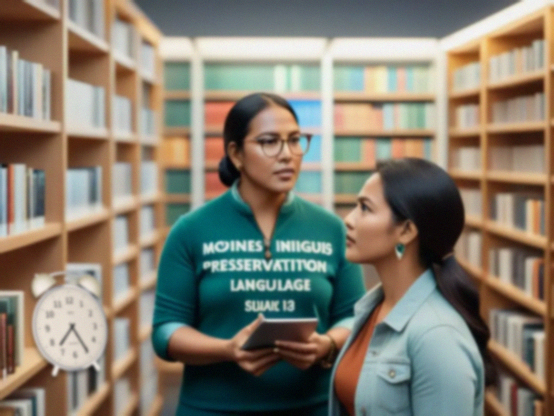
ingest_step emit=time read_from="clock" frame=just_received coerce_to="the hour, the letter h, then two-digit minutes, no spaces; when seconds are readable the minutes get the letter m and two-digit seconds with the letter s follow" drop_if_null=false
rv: 7h25
